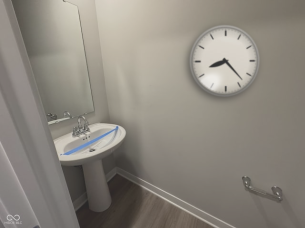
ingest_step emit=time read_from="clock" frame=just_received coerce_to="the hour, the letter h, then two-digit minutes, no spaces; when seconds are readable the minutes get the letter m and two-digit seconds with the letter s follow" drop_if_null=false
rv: 8h23
